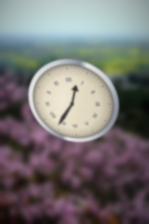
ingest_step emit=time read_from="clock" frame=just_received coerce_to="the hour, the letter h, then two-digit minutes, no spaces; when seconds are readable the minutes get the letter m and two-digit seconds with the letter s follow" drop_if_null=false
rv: 12h36
